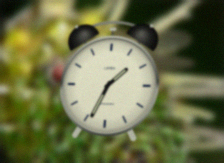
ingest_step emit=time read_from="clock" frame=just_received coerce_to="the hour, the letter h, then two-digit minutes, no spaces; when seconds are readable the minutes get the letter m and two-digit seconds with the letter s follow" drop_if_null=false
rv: 1h34
